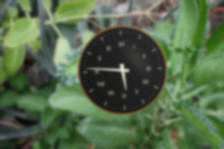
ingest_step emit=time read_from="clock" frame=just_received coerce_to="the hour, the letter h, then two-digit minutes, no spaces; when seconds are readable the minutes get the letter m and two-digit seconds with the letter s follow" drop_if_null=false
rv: 5h46
